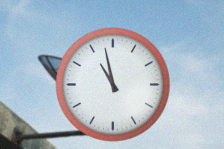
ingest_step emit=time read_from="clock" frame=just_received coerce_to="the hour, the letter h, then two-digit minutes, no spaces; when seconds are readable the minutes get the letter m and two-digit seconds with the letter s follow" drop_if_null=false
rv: 10h58
